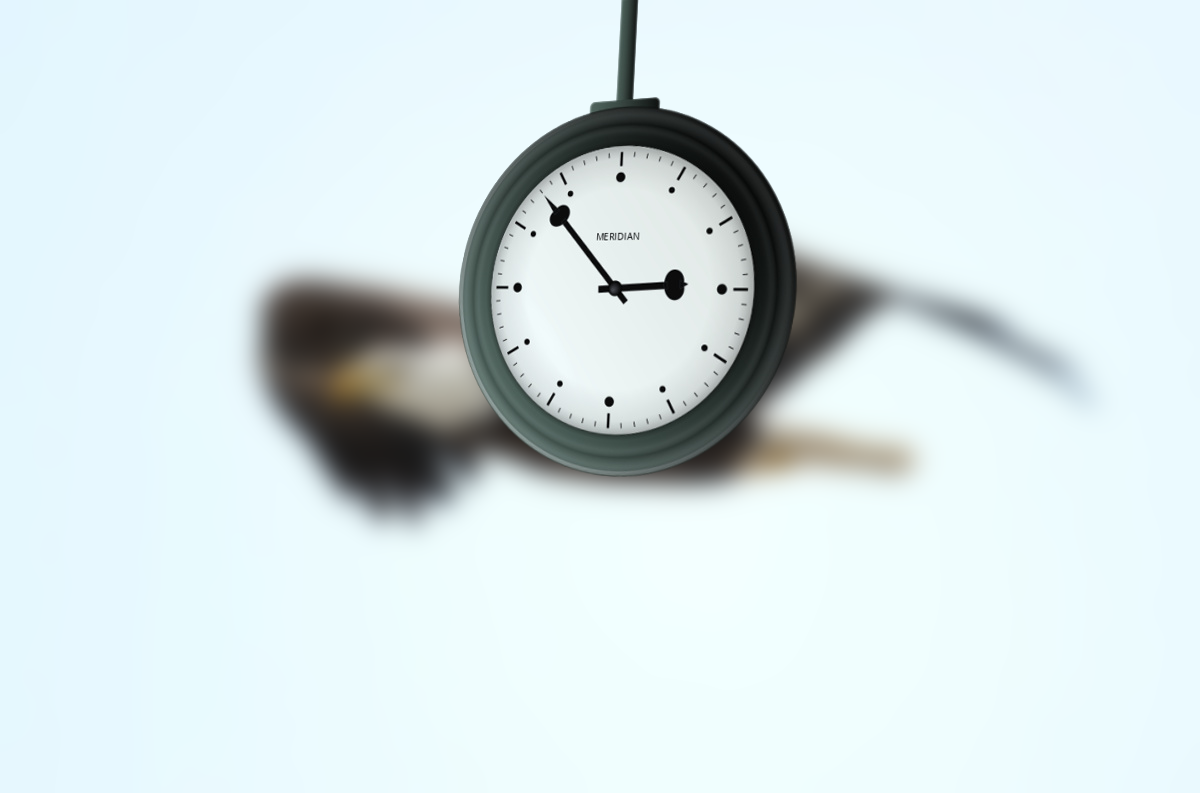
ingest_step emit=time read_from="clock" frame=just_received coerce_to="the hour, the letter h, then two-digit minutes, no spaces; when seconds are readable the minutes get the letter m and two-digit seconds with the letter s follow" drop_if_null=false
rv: 2h53
